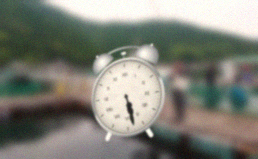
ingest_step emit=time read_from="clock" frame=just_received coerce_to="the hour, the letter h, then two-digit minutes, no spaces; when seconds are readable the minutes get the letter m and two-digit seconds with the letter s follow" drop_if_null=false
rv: 5h28
